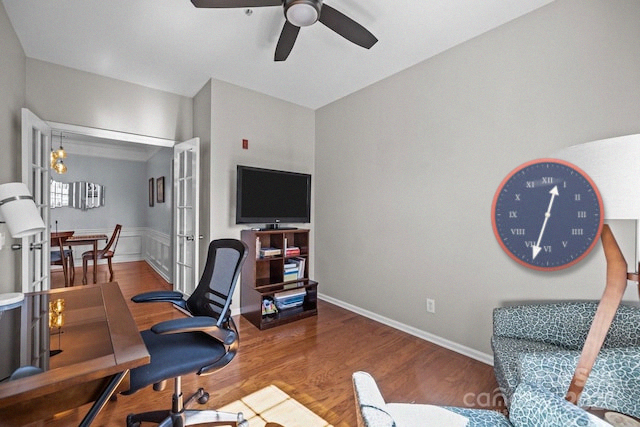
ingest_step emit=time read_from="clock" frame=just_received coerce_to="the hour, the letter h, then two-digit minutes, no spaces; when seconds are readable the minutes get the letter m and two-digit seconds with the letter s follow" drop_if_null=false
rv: 12h33
